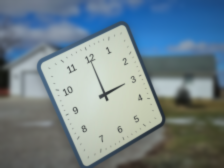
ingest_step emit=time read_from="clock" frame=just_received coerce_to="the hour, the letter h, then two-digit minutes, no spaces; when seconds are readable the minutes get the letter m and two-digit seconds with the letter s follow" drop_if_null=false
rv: 3h00
